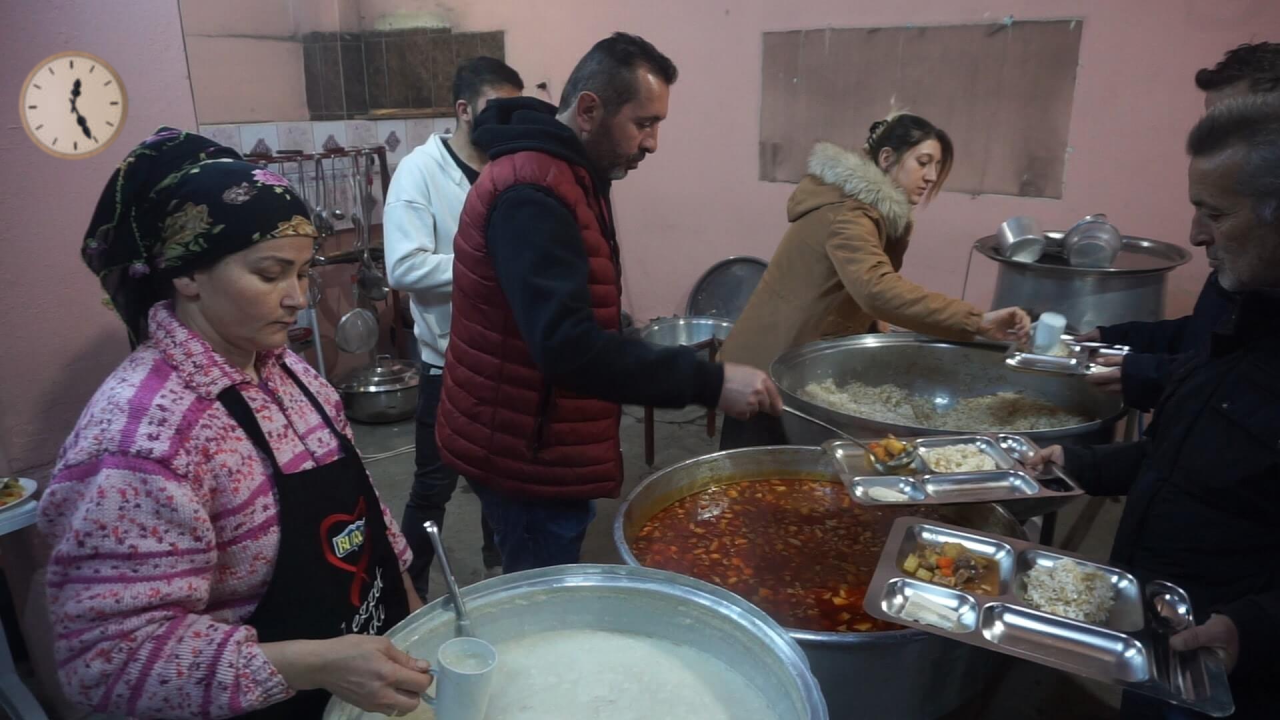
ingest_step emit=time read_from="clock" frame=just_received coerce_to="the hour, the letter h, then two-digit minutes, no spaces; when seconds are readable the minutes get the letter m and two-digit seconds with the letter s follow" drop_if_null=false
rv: 12h26
